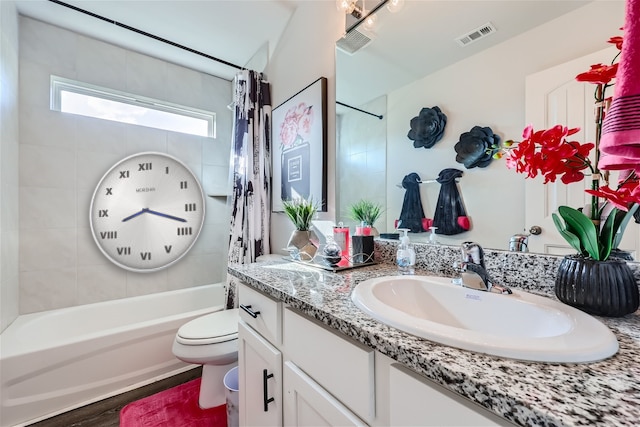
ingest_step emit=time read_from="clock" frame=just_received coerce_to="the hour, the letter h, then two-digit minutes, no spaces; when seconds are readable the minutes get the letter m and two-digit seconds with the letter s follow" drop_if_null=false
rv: 8h18
